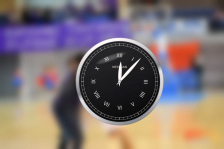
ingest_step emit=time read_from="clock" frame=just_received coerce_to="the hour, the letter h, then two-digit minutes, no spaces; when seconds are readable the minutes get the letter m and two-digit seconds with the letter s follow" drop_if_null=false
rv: 12h07
